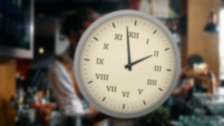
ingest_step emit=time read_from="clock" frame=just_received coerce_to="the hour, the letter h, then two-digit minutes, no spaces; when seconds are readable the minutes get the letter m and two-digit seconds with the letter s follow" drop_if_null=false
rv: 1h58
